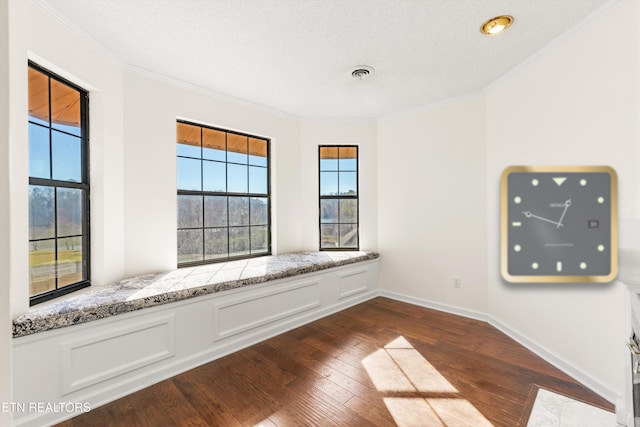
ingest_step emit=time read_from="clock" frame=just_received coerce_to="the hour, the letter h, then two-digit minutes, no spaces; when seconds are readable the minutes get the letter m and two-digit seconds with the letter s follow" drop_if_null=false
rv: 12h48
